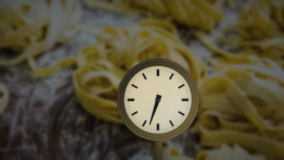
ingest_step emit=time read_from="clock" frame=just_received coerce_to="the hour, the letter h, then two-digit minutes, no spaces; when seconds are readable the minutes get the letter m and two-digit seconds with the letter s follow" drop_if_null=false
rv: 6h33
